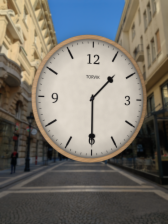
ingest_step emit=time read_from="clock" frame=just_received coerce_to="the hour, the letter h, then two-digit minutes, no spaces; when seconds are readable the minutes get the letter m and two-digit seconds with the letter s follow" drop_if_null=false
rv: 1h30
